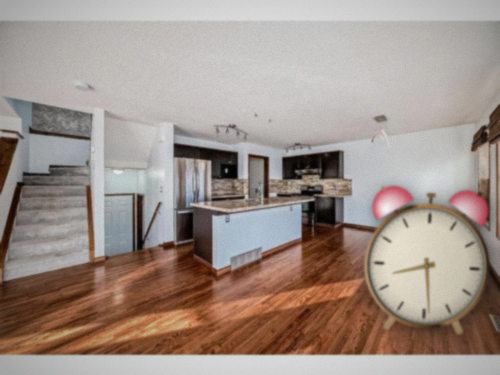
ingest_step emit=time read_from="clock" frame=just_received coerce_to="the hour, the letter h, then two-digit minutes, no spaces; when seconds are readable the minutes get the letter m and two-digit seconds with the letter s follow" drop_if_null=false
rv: 8h29
